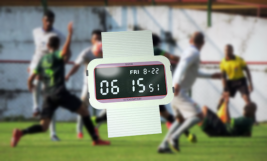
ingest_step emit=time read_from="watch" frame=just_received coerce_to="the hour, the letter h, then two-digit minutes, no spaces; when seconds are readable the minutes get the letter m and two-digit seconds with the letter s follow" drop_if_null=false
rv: 6h15m51s
